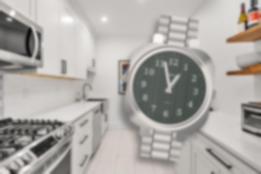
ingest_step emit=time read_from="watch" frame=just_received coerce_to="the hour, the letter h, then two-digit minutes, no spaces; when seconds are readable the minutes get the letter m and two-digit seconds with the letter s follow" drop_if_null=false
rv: 12h57
